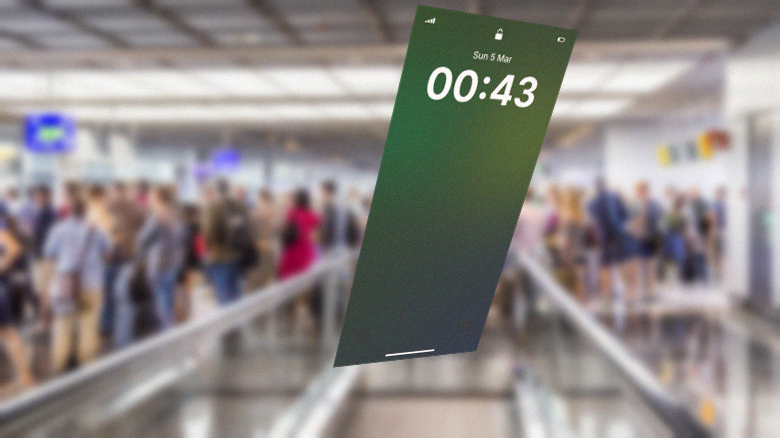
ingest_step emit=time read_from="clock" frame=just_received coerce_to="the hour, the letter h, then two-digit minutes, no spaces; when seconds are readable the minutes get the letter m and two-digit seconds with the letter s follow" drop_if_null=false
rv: 0h43
